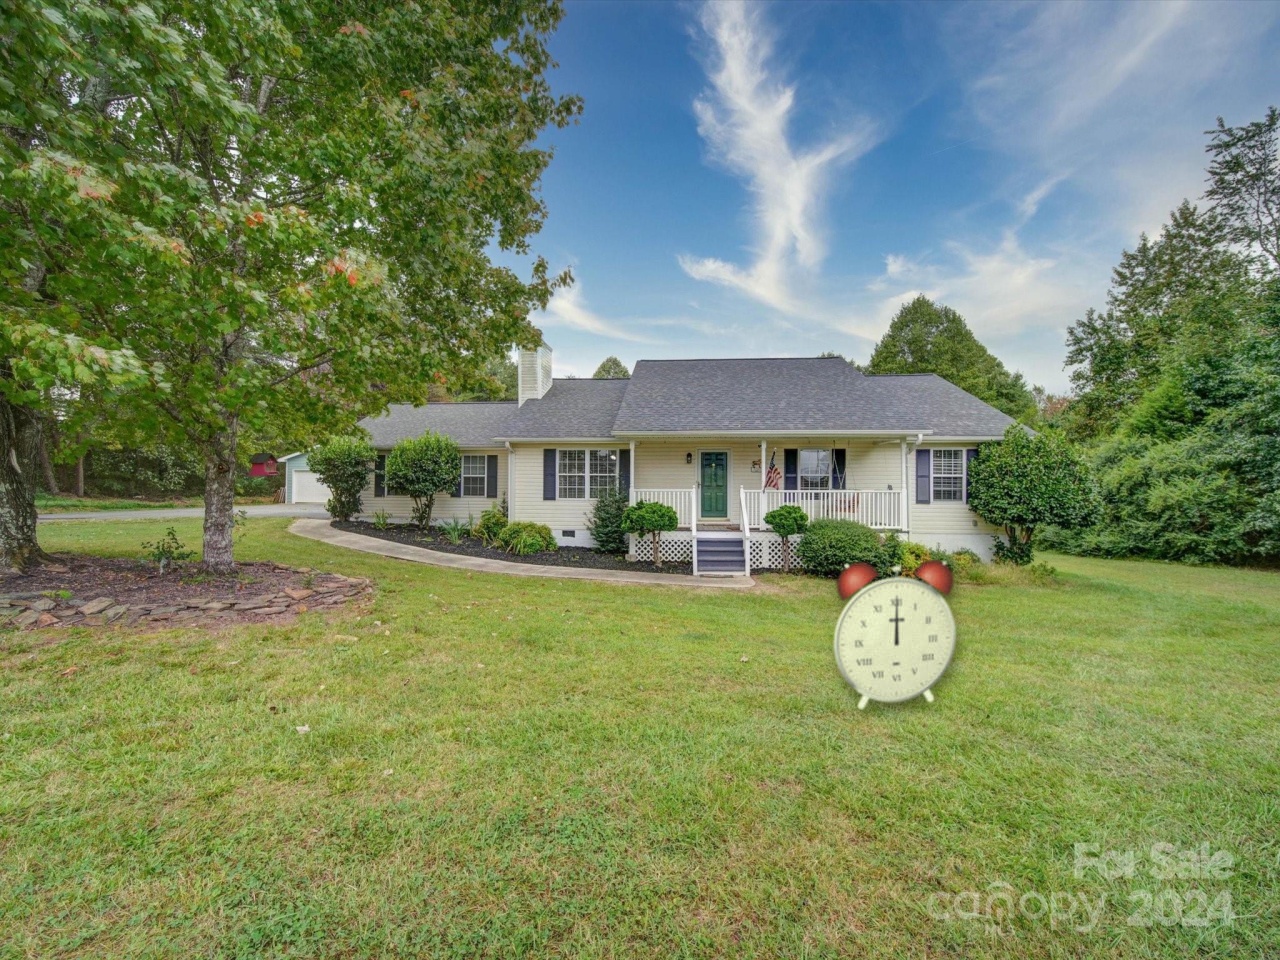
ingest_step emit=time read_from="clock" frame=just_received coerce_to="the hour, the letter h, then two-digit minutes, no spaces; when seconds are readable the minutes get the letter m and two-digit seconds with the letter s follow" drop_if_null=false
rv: 12h00
